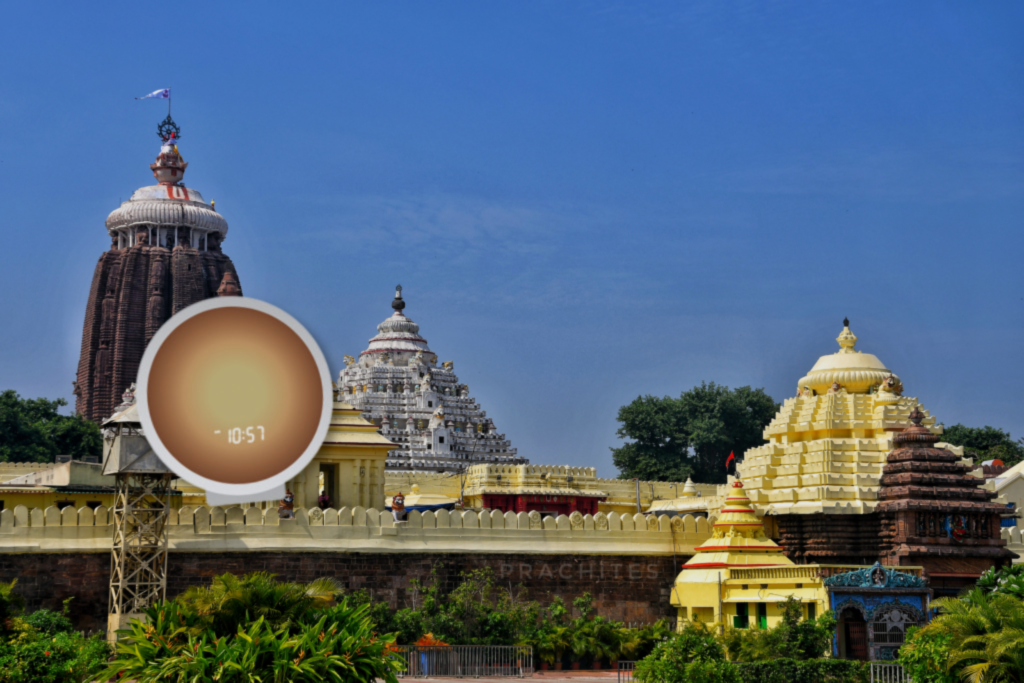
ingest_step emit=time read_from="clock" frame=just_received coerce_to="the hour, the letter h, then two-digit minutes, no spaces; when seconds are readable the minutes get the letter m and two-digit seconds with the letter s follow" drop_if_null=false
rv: 10h57
